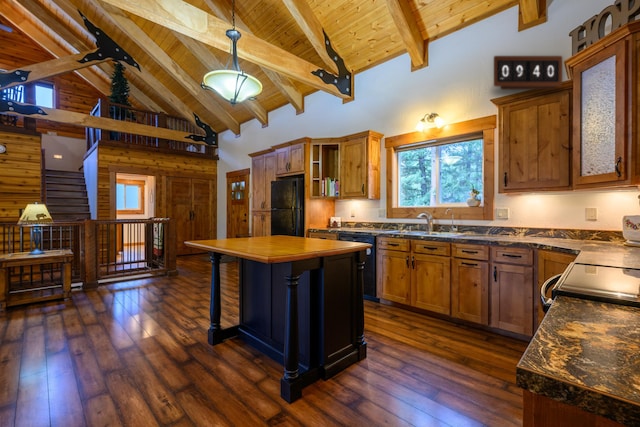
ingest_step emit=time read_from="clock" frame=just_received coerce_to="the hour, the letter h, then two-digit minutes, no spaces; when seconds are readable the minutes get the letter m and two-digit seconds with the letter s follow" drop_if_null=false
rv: 9h40
